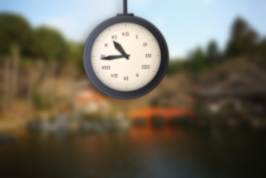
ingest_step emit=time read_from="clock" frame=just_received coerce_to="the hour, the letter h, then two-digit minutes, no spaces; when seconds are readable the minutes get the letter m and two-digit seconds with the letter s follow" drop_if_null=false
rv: 10h44
